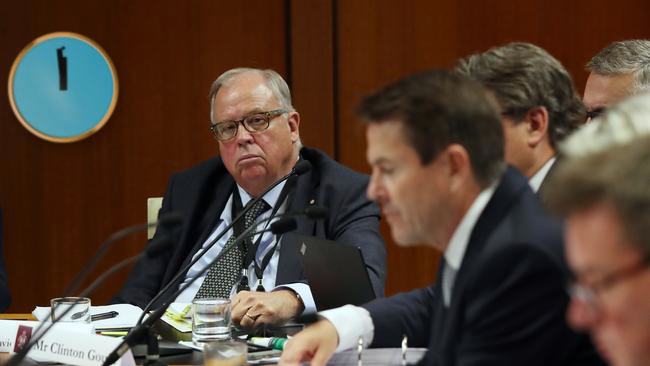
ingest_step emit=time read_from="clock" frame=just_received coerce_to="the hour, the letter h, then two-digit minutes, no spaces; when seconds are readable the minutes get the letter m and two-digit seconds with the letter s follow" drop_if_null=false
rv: 11h59
